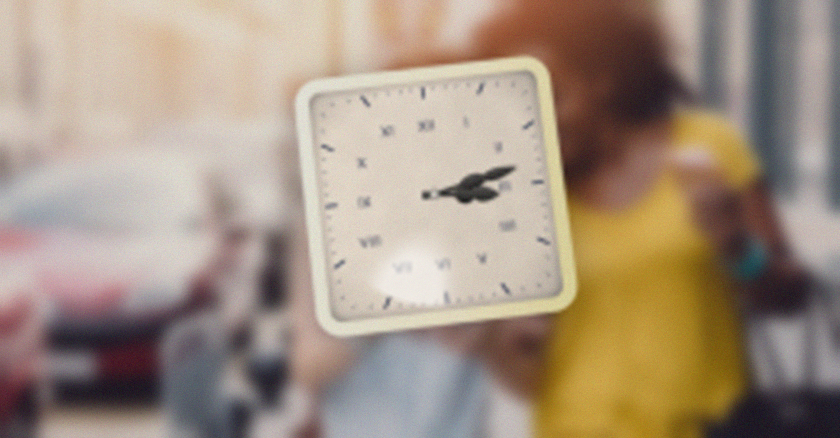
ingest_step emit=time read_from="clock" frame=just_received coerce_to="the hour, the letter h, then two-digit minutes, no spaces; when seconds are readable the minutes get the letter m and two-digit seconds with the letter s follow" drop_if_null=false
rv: 3h13
